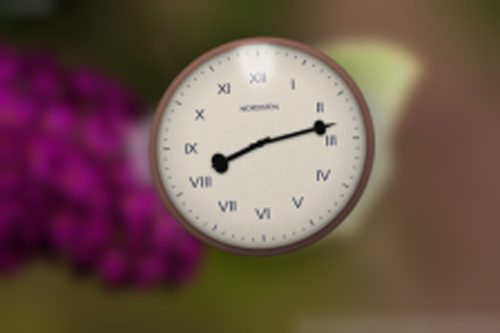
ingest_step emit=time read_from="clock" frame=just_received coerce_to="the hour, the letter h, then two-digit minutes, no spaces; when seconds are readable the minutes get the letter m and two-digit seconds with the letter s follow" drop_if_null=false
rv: 8h13
